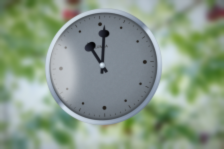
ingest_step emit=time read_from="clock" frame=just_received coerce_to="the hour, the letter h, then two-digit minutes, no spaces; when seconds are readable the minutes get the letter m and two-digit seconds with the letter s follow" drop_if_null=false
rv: 11h01
